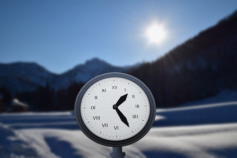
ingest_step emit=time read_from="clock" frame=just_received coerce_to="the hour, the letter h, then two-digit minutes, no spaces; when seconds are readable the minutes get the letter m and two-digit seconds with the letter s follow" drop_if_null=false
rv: 1h25
